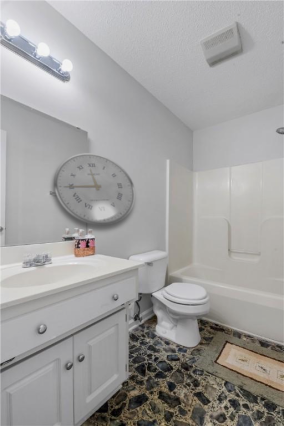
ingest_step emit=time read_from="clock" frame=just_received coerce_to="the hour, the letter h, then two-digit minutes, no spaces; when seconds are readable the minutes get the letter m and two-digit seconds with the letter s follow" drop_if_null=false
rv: 11h45
